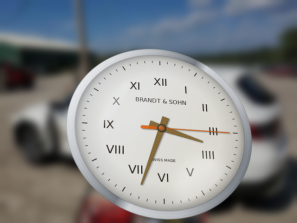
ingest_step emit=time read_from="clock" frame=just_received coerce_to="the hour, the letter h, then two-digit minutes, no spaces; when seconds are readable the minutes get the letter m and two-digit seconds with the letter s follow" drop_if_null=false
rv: 3h33m15s
